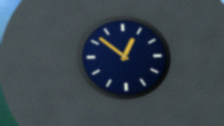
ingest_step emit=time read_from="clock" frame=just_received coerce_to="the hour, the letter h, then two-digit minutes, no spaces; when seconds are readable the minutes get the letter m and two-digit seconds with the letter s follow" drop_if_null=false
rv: 12h52
